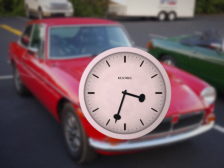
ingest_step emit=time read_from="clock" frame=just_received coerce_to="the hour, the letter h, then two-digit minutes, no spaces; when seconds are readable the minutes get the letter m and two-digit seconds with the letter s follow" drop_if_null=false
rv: 3h33
